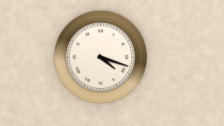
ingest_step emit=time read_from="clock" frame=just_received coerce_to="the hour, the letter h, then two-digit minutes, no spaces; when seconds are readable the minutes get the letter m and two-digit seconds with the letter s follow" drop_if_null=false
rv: 4h18
